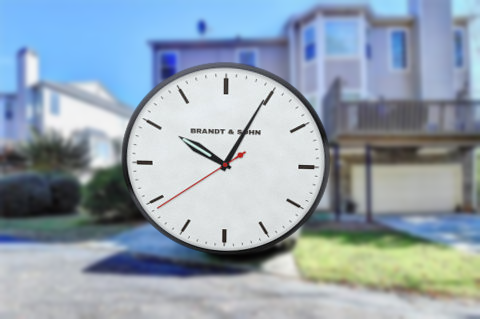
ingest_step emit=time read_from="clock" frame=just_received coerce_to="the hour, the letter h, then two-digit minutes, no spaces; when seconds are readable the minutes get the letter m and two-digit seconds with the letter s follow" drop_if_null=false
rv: 10h04m39s
